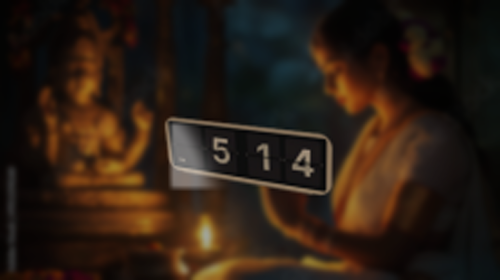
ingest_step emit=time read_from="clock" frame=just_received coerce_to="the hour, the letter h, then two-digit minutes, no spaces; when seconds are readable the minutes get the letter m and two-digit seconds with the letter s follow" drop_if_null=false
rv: 5h14
